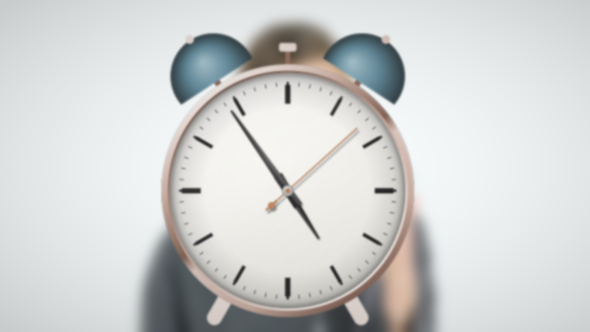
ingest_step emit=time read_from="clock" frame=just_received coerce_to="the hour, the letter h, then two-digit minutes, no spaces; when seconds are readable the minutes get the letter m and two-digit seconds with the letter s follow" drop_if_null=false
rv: 4h54m08s
